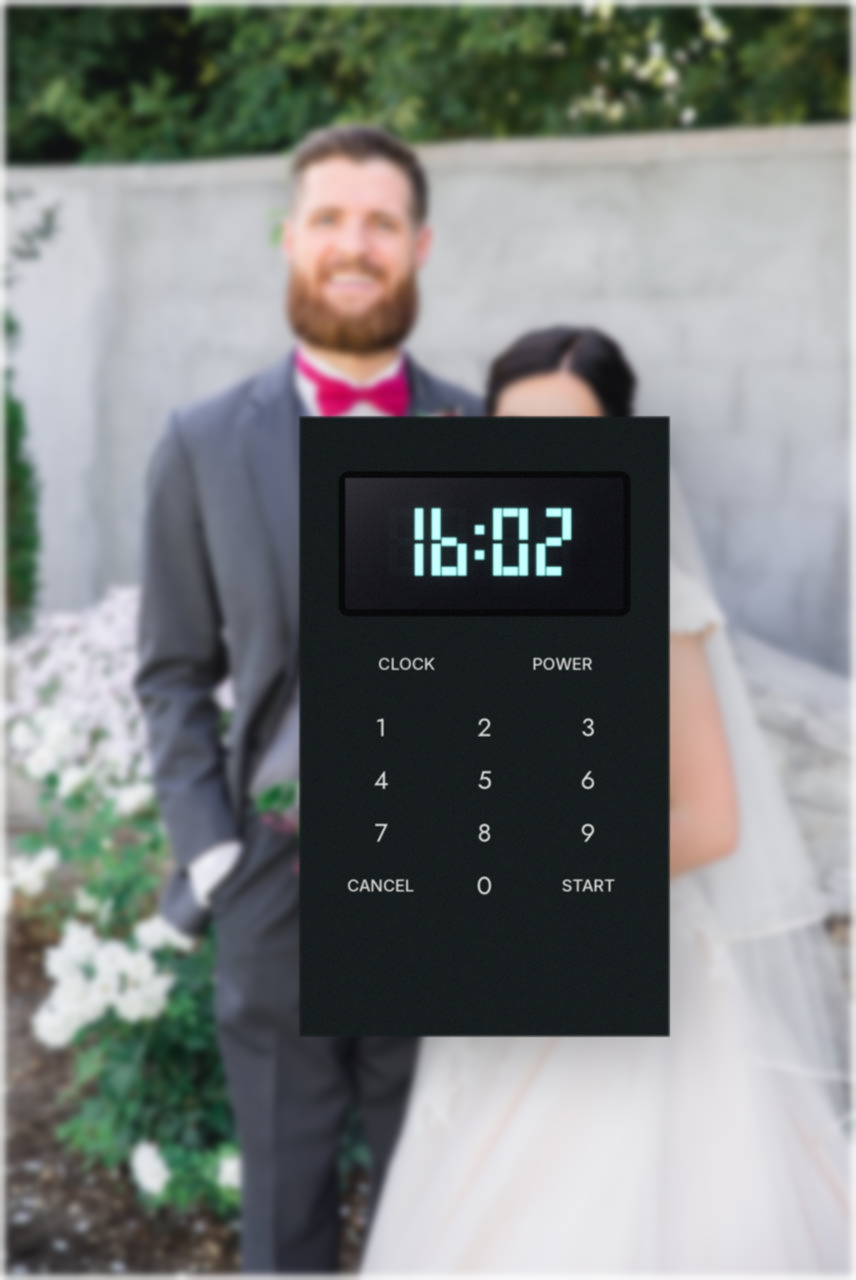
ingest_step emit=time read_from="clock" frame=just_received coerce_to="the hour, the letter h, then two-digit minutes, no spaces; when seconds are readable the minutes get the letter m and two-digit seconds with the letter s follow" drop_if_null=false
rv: 16h02
